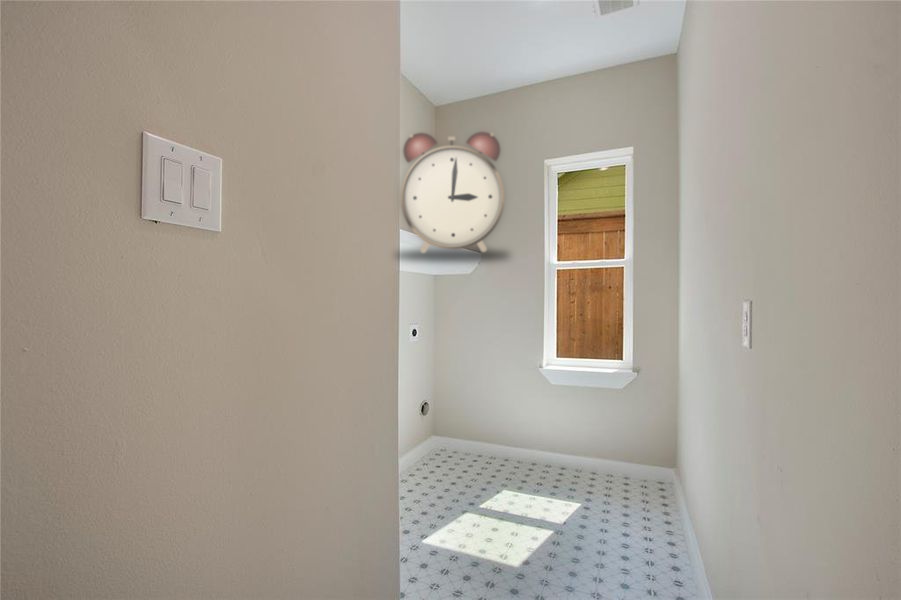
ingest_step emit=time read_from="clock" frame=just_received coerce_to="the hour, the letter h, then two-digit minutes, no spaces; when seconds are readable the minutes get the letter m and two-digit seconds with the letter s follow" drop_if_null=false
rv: 3h01
